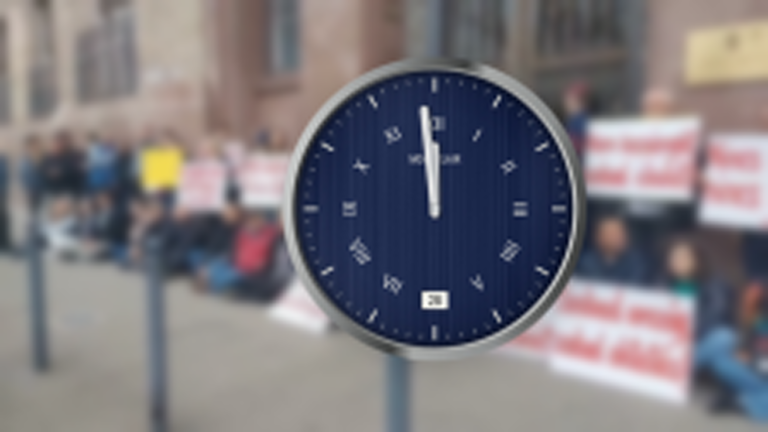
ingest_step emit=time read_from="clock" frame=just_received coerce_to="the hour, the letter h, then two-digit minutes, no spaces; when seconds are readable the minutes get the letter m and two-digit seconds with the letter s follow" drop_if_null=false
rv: 11h59
